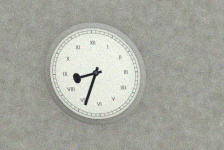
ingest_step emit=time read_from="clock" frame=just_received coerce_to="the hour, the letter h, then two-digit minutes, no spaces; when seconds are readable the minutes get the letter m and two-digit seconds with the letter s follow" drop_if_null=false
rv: 8h34
